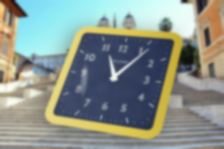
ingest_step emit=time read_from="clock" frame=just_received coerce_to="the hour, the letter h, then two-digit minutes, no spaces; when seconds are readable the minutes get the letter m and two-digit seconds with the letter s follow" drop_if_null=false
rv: 11h06
